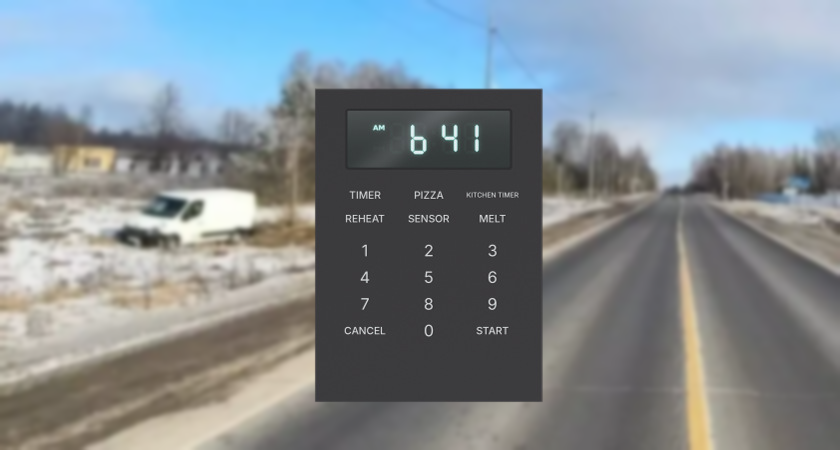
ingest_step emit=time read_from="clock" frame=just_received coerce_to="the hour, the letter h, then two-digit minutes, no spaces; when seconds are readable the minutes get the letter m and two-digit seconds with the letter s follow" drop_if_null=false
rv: 6h41
